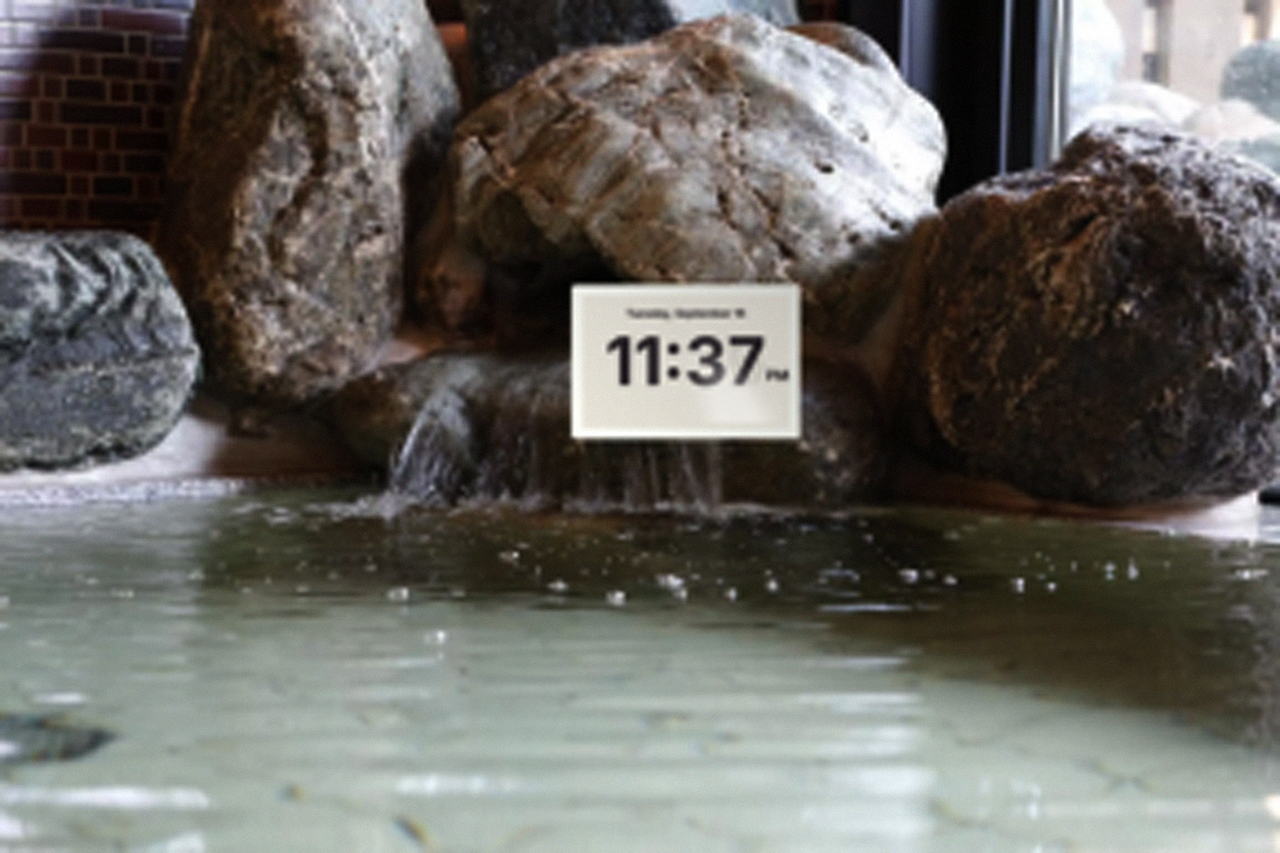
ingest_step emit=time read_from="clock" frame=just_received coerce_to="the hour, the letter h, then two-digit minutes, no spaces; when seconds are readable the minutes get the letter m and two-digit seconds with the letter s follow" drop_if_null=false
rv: 11h37
